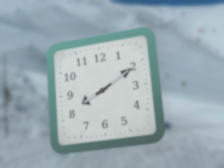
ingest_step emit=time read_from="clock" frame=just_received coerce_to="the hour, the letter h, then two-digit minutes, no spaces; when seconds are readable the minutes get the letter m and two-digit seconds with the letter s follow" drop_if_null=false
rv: 8h10
